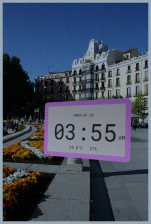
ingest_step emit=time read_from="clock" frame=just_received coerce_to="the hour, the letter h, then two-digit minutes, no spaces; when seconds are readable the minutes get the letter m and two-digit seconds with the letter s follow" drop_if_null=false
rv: 3h55
